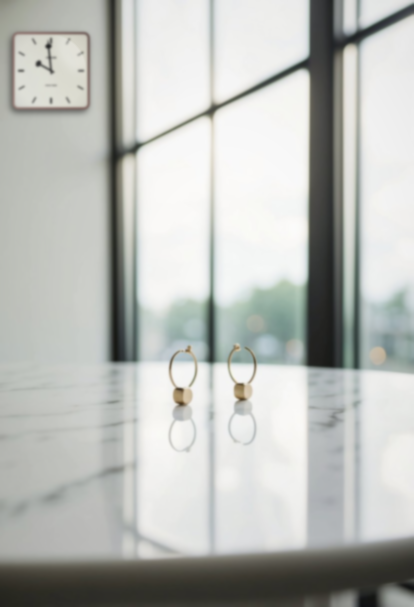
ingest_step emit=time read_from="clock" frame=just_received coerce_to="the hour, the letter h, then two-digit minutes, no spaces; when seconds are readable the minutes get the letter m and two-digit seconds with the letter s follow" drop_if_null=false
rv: 9h59
